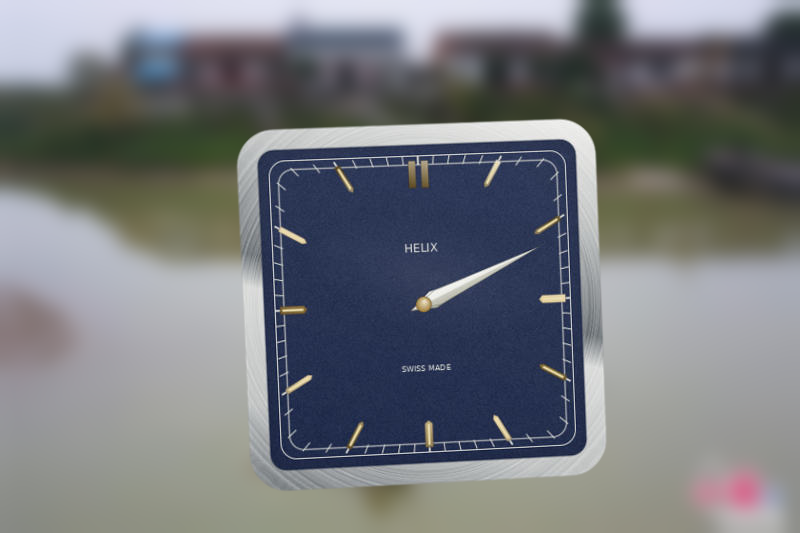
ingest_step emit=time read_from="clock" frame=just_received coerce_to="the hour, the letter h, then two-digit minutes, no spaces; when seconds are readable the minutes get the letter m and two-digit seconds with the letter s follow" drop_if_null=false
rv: 2h11
